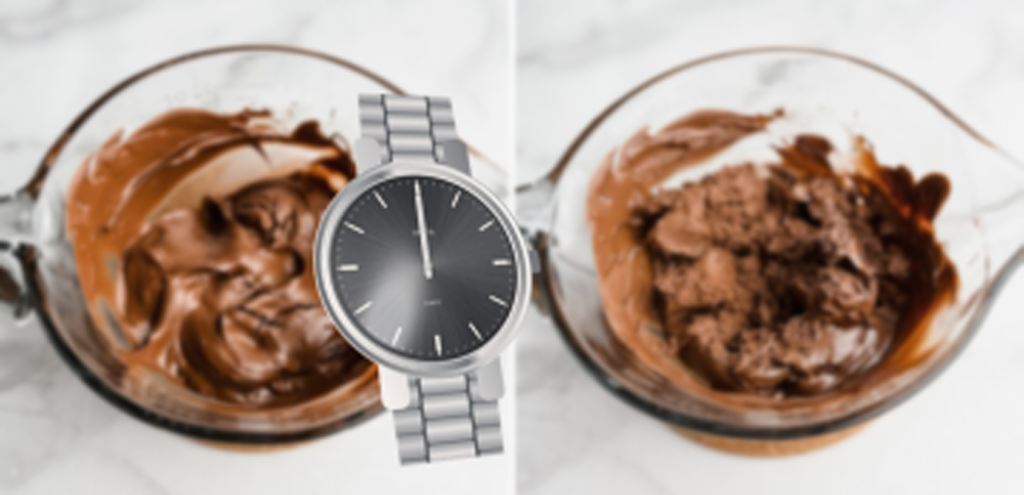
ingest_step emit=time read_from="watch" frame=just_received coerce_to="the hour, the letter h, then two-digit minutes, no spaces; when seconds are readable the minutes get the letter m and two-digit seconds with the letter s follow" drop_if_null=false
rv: 12h00
